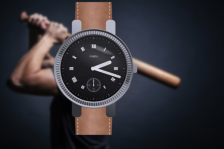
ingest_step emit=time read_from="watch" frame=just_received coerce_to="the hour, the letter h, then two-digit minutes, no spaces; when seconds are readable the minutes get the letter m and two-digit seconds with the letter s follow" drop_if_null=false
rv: 2h18
